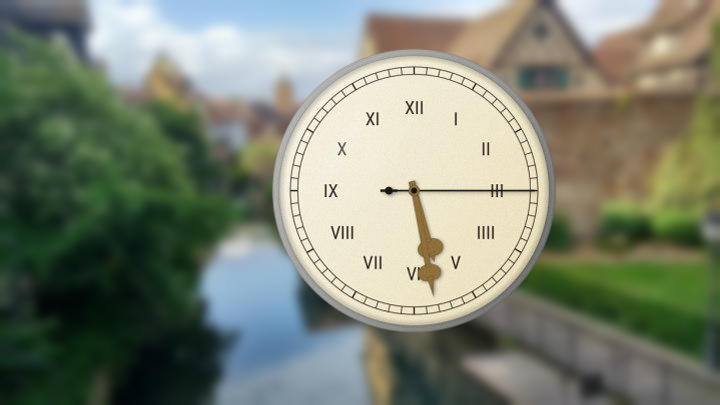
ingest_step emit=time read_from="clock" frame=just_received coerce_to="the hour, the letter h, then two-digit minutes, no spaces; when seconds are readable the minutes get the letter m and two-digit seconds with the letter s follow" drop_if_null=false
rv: 5h28m15s
